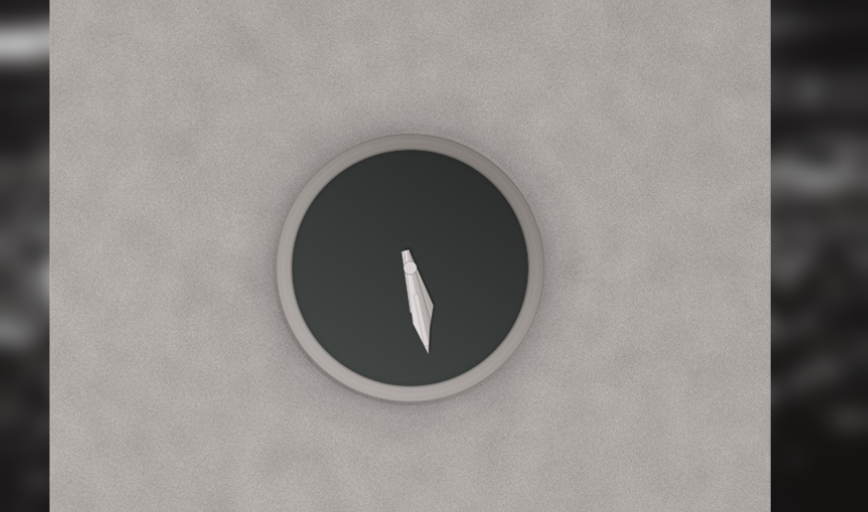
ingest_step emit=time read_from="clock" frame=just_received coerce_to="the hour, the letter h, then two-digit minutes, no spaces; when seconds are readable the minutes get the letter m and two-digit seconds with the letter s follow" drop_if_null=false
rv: 5h28
